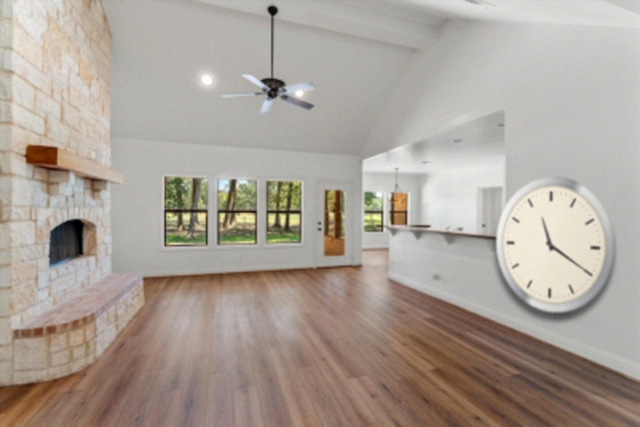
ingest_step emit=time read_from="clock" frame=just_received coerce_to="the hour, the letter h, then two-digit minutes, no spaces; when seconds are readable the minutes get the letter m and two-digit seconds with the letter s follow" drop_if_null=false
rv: 11h20
